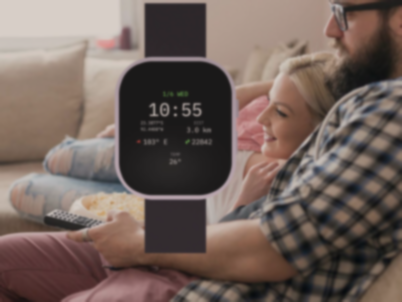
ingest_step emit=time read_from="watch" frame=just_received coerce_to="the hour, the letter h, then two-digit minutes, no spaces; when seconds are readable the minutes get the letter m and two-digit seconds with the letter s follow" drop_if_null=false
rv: 10h55
